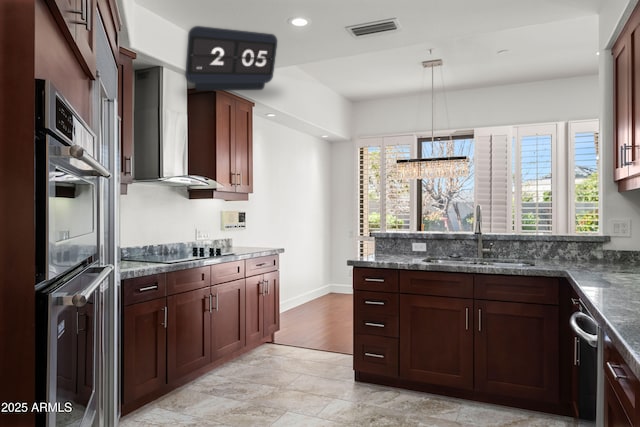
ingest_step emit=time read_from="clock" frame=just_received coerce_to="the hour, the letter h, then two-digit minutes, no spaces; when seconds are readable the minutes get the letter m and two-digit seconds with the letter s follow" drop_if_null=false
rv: 2h05
